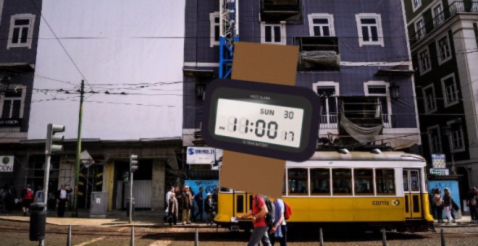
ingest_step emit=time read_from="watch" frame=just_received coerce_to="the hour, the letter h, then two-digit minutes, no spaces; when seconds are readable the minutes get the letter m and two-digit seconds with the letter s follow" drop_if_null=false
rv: 11h00m17s
